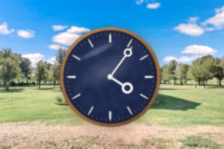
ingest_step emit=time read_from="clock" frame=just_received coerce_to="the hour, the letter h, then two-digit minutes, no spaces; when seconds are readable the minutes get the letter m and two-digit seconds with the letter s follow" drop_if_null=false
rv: 4h06
